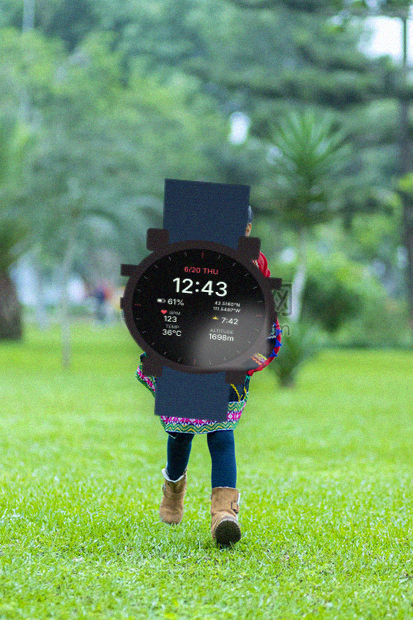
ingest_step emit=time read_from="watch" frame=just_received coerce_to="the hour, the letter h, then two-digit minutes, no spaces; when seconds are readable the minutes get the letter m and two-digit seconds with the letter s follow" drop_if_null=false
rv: 12h43
